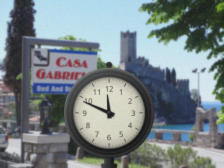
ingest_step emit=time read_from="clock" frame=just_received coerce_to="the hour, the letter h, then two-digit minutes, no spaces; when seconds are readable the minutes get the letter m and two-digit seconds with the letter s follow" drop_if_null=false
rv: 11h49
